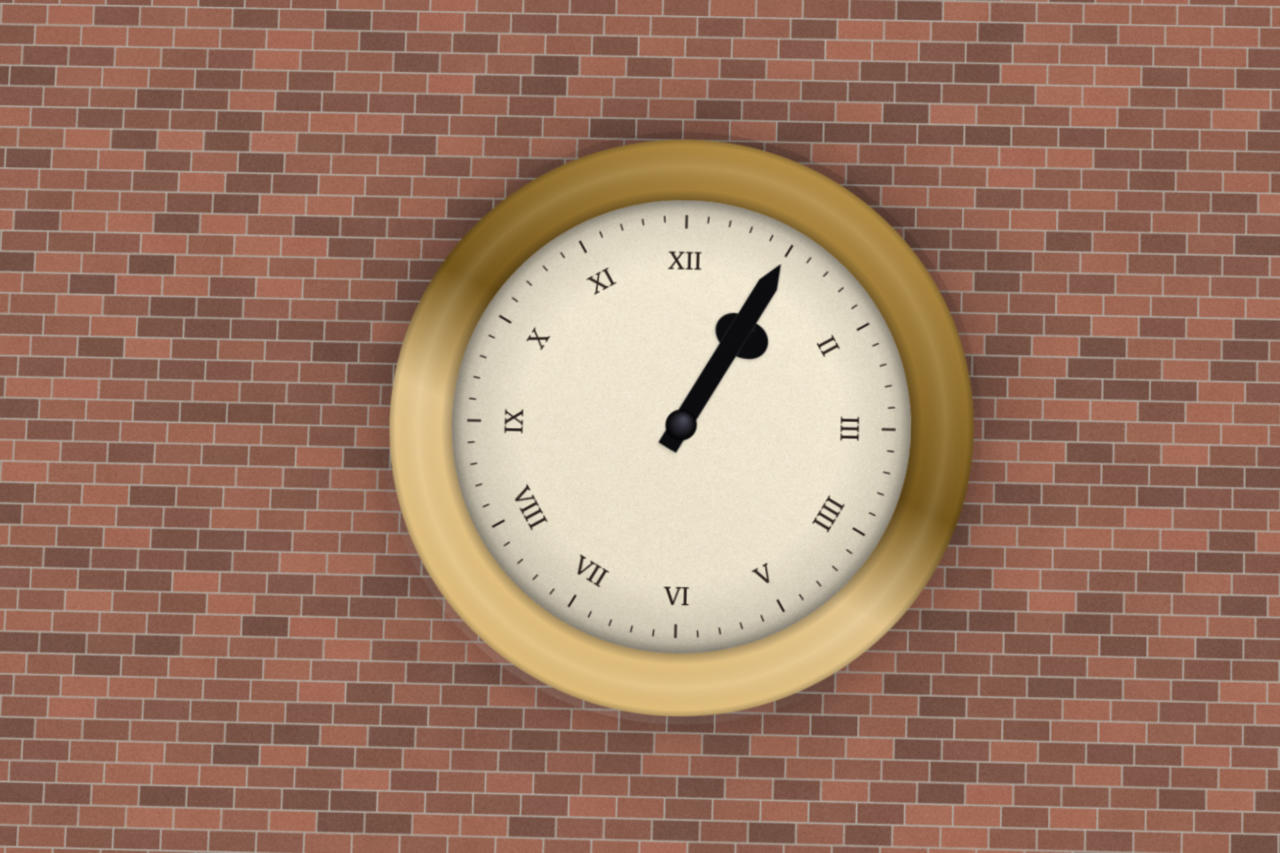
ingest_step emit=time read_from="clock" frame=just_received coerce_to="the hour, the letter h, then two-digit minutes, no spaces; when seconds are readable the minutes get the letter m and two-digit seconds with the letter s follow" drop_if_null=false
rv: 1h05
